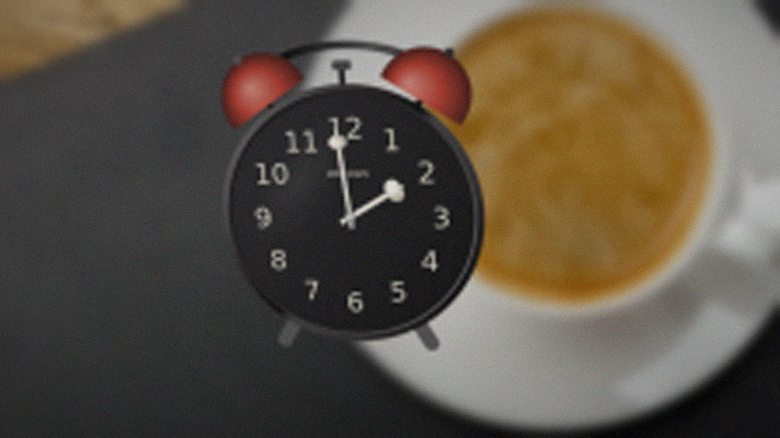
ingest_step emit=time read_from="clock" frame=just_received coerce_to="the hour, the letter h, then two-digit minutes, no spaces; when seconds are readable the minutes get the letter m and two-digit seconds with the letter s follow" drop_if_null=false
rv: 1h59
